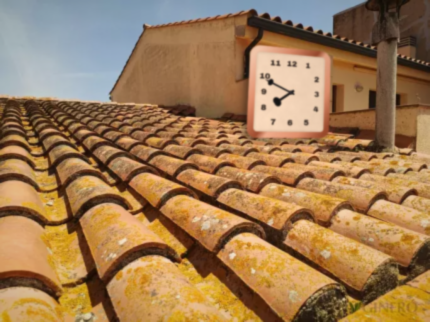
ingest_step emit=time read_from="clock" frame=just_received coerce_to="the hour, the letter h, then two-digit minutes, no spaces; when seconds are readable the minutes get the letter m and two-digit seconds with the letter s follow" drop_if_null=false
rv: 7h49
